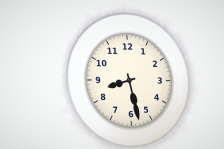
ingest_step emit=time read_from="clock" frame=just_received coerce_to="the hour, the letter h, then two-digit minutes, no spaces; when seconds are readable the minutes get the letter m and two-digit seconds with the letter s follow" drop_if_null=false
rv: 8h28
